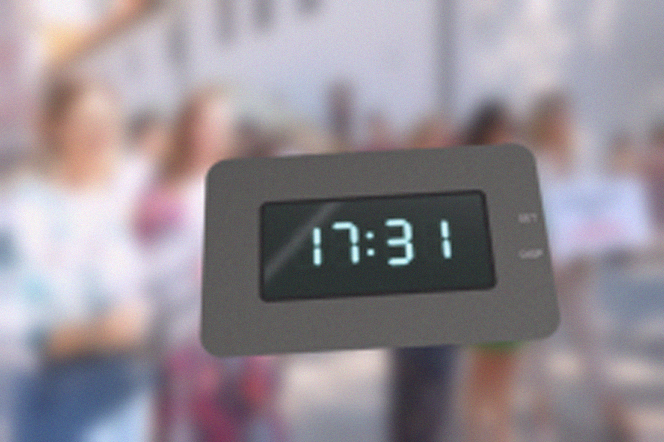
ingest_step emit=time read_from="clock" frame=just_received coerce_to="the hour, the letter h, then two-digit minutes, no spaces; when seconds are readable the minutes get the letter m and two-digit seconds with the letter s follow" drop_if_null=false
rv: 17h31
